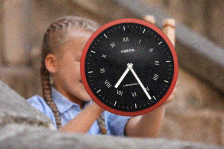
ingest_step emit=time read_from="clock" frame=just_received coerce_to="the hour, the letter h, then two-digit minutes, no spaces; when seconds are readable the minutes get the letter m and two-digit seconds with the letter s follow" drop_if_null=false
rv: 7h26
